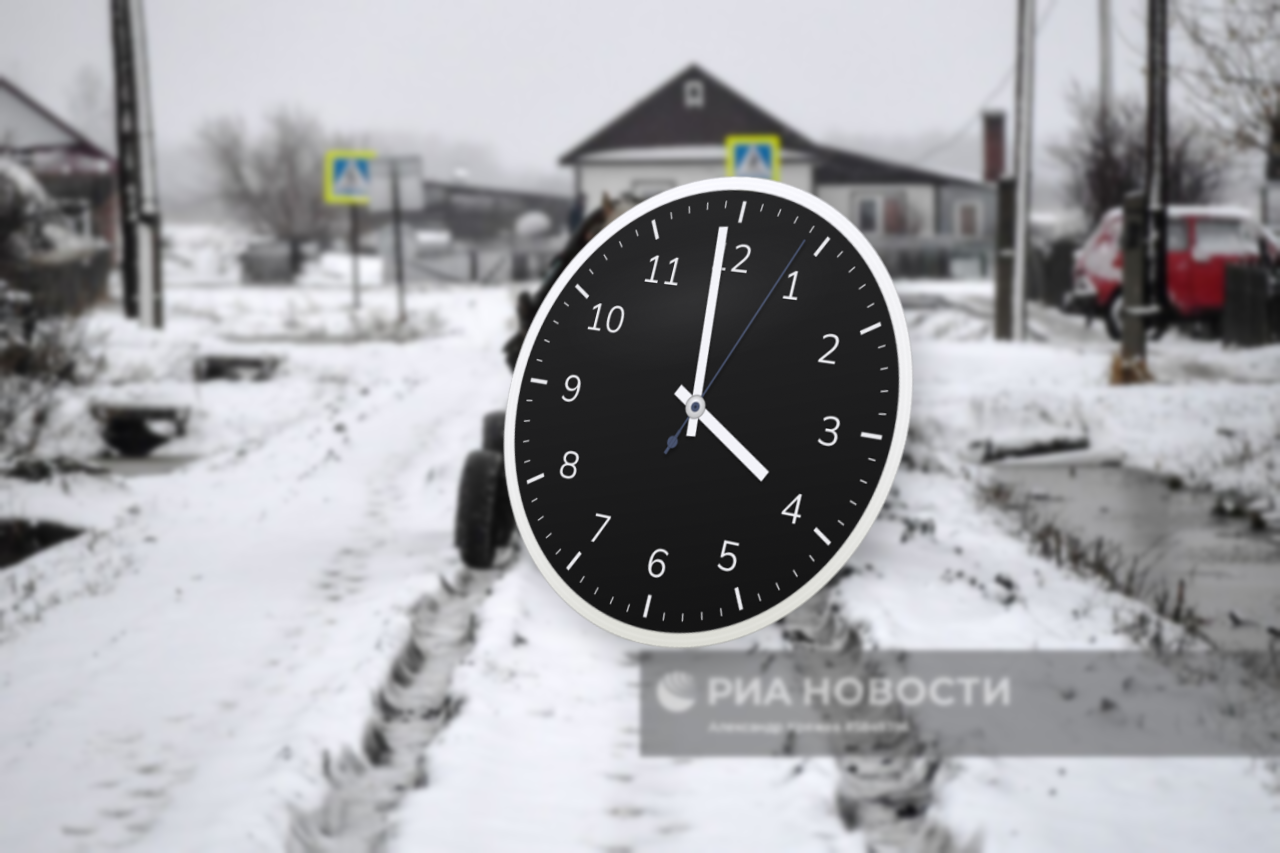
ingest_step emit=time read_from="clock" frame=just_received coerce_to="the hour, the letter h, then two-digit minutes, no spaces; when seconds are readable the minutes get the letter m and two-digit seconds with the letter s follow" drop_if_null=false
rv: 3h59m04s
